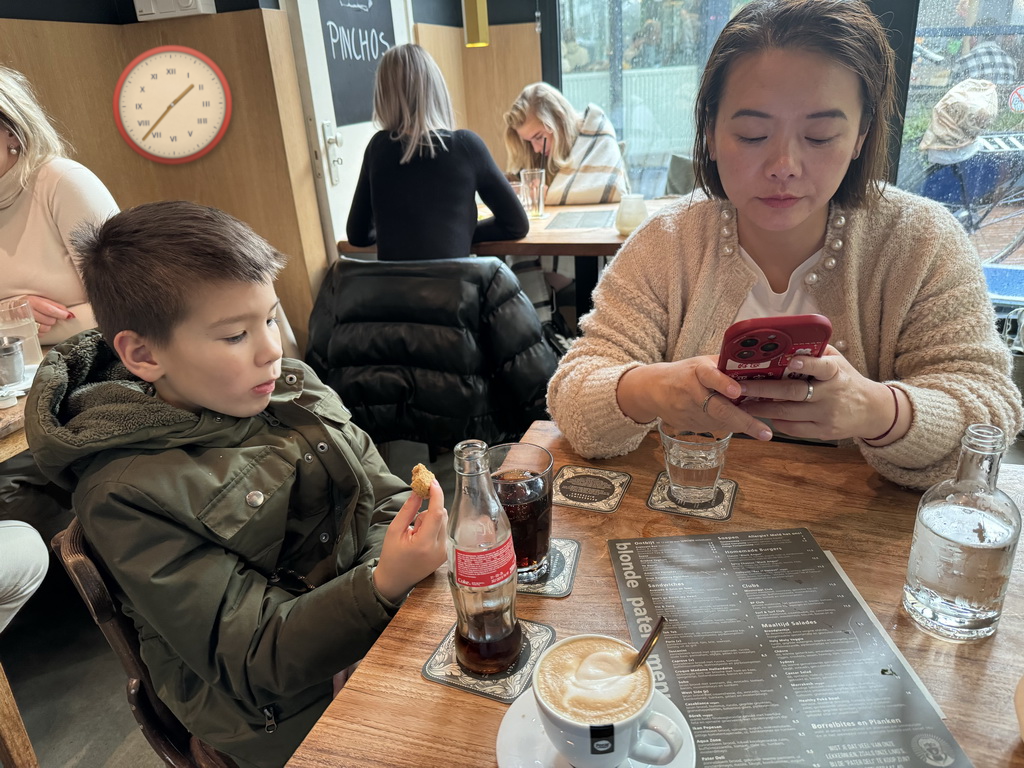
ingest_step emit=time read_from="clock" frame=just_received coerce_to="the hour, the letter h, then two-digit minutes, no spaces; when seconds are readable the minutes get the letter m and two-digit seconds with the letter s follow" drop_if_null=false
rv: 1h37
